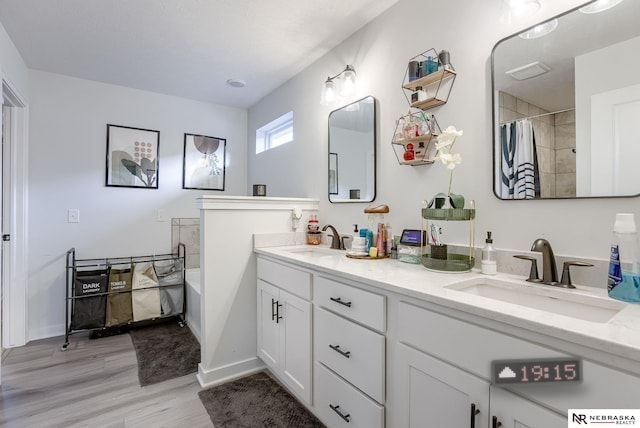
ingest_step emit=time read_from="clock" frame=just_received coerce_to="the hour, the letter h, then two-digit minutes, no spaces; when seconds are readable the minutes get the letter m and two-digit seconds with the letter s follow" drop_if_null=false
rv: 19h15
